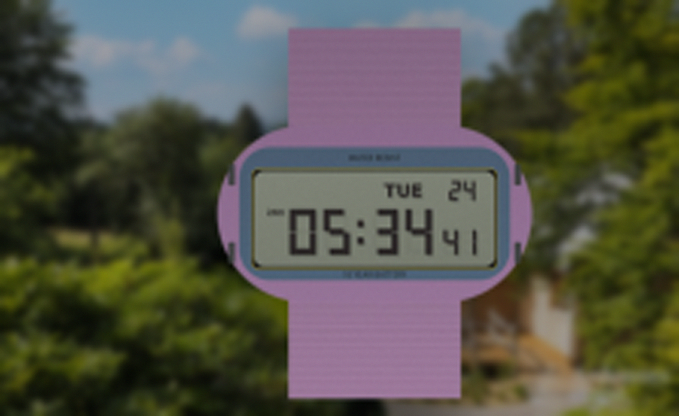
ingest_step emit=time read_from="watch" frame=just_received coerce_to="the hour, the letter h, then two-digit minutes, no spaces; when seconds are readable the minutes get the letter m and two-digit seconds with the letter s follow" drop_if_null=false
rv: 5h34m41s
